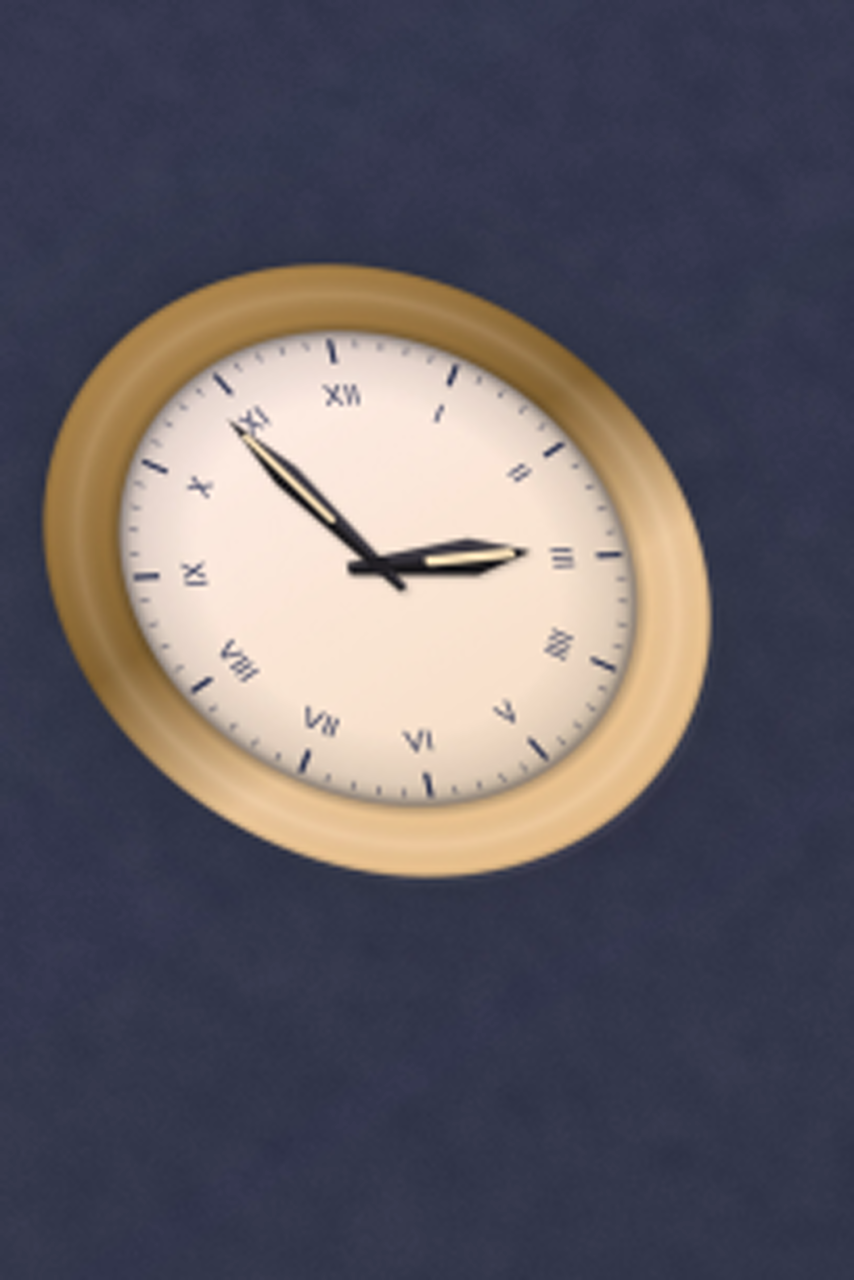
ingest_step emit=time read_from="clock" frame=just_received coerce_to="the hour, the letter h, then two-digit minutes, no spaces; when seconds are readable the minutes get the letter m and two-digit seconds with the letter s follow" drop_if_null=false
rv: 2h54
